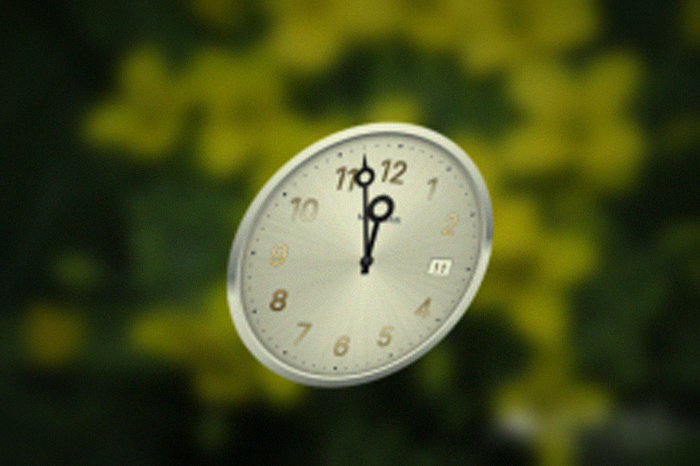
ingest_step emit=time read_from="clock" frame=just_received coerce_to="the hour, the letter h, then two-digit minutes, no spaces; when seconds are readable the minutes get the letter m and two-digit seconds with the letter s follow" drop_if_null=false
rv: 11h57
